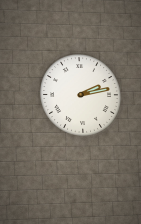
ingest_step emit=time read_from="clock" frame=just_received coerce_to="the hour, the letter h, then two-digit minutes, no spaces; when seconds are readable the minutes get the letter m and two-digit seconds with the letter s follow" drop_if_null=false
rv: 2h13
